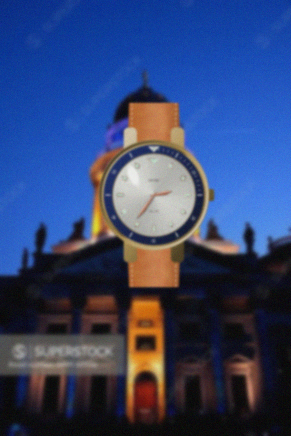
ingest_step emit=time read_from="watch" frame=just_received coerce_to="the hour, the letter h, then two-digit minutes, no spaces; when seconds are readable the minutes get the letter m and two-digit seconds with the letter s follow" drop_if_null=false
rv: 2h36
